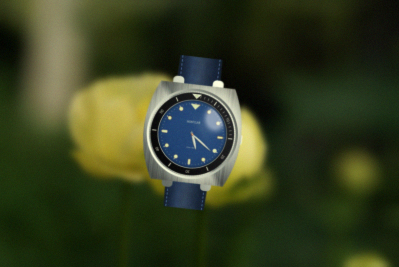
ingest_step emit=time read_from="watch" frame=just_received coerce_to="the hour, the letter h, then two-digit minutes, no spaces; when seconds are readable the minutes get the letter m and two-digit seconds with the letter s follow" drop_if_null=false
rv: 5h21
